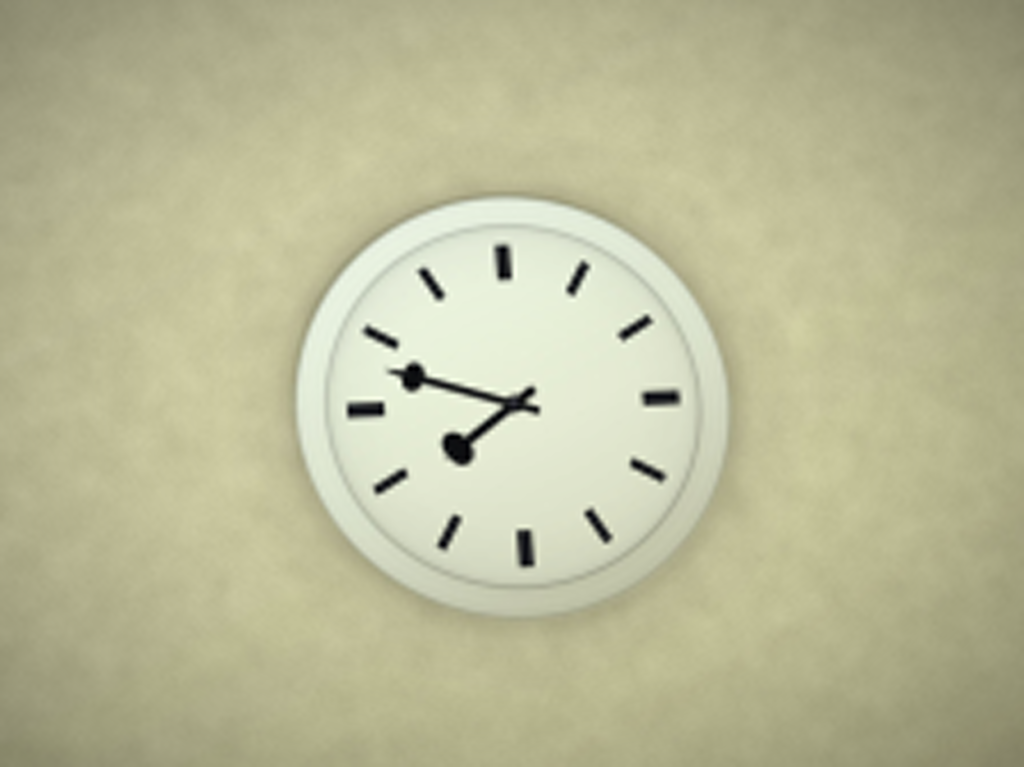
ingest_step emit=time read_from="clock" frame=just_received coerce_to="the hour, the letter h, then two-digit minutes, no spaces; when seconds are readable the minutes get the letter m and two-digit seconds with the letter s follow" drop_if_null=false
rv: 7h48
